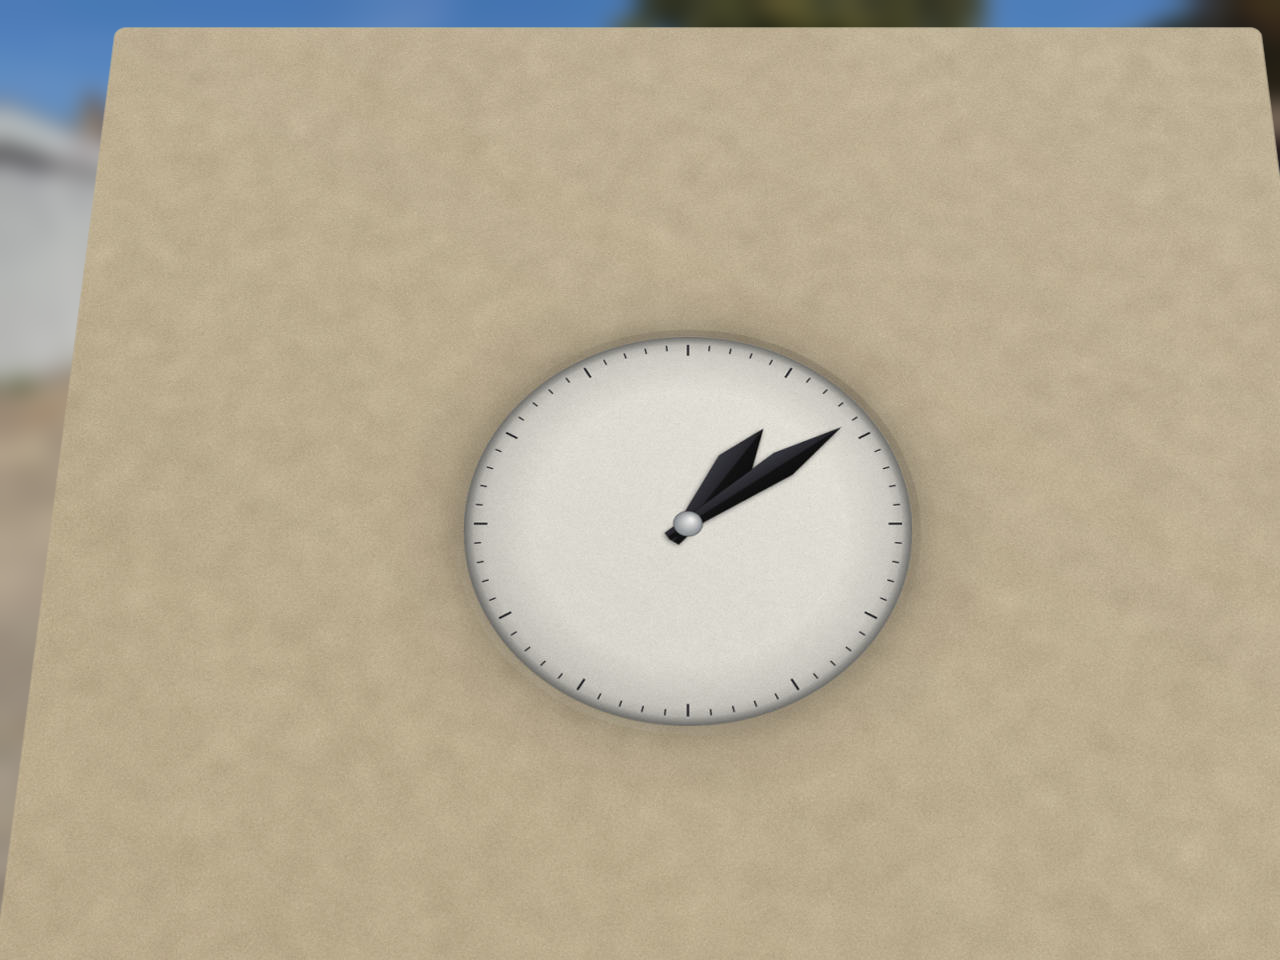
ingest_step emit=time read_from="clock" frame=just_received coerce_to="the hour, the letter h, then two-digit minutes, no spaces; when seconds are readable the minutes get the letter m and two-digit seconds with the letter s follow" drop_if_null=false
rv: 1h09
